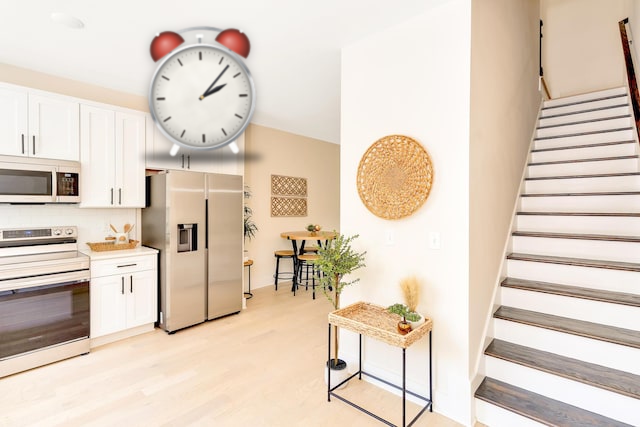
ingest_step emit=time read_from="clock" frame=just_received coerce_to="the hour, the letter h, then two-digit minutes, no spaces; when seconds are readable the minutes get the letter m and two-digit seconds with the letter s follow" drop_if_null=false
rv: 2h07
